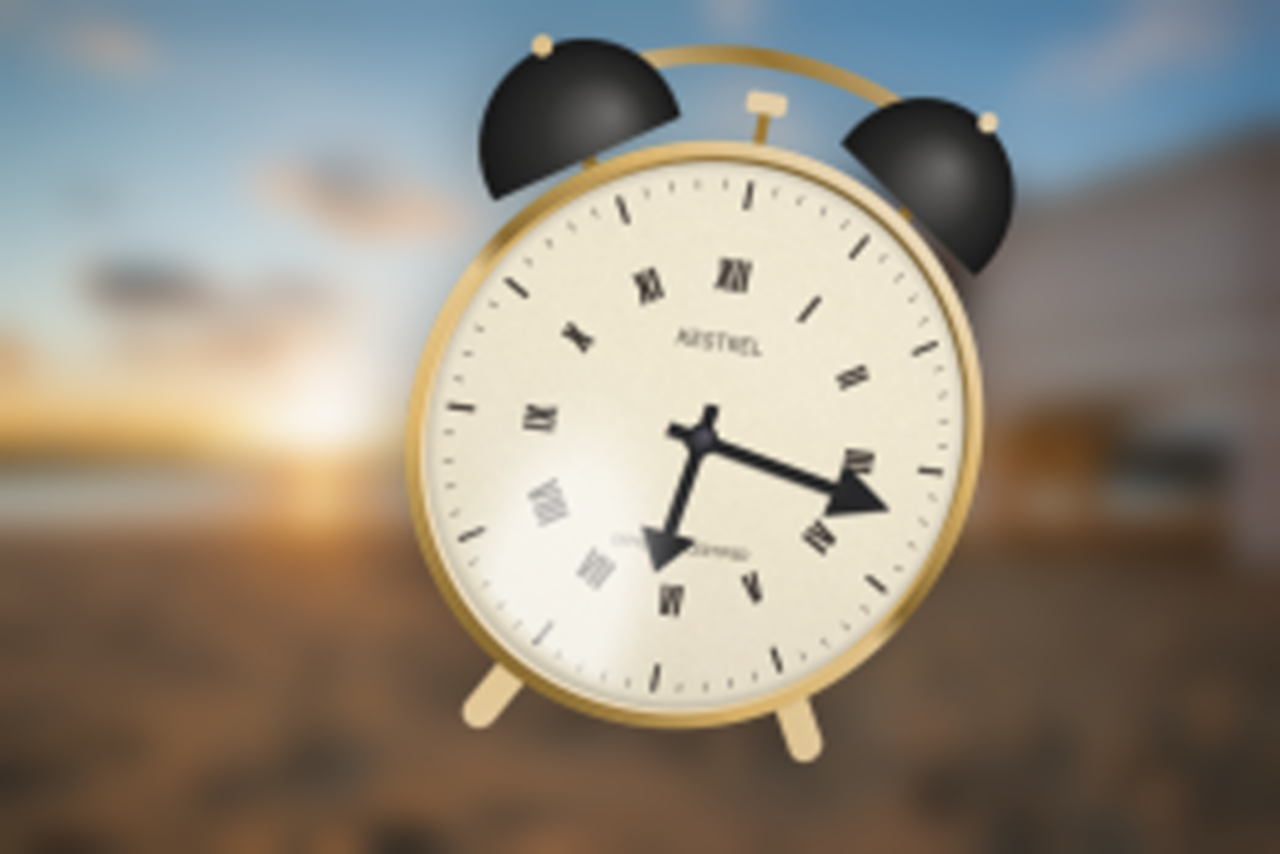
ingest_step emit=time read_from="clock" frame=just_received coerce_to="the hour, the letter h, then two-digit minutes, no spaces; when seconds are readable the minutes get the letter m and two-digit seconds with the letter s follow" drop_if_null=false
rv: 6h17
